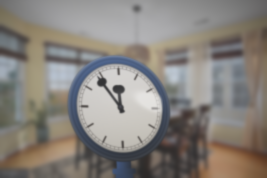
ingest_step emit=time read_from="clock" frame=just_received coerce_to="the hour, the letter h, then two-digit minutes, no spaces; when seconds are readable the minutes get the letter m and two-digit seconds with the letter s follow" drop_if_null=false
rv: 11h54
